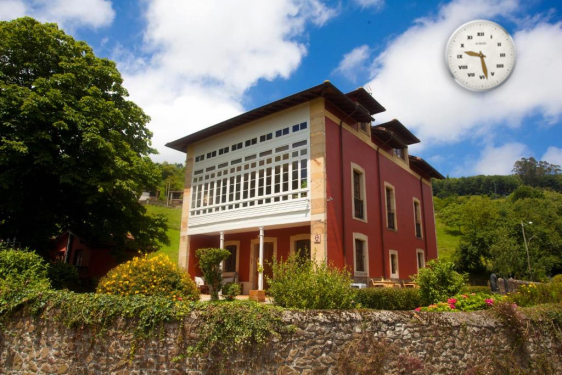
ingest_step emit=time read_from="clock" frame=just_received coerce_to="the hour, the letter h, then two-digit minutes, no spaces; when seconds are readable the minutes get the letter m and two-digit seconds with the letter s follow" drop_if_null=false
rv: 9h28
